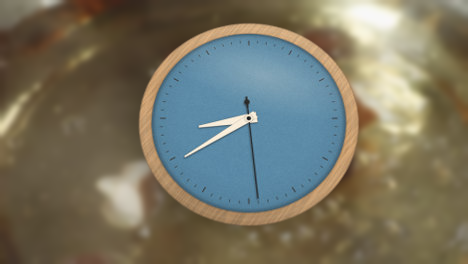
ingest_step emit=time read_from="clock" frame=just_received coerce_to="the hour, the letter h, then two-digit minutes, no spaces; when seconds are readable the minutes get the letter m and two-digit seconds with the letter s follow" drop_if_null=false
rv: 8h39m29s
